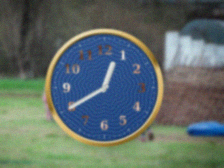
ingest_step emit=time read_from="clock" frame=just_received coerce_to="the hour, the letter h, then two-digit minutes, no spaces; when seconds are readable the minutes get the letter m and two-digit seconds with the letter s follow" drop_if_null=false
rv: 12h40
